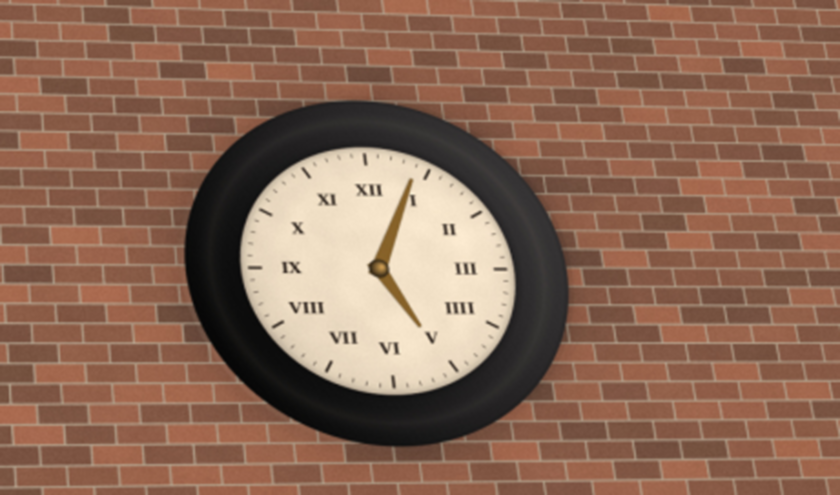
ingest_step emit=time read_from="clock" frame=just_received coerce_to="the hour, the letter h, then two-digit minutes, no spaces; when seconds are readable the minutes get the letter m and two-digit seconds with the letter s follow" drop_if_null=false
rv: 5h04
